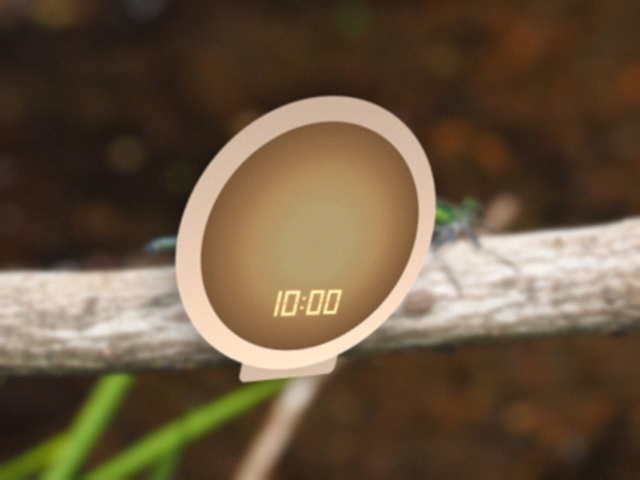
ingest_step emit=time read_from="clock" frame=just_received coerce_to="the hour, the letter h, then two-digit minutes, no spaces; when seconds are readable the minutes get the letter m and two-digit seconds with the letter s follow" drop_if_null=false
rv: 10h00
